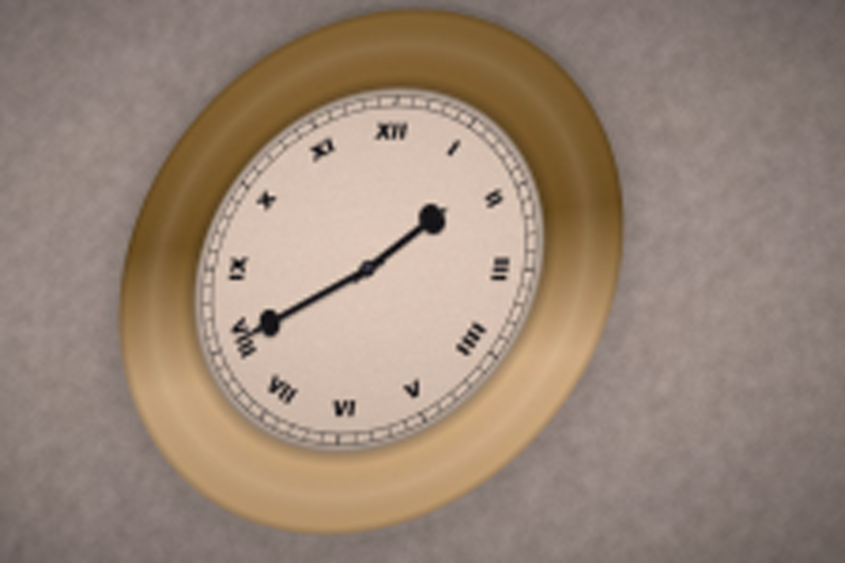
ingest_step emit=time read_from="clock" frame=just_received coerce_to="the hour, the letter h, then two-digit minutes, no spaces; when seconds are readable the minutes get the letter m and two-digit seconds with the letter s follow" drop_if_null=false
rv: 1h40
